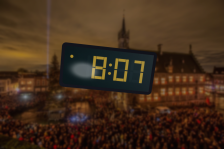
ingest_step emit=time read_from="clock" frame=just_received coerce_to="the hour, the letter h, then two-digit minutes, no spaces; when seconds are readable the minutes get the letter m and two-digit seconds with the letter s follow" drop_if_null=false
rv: 8h07
